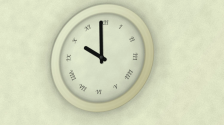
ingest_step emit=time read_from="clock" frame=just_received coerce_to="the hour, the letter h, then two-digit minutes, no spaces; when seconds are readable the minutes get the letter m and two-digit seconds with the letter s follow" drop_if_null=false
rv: 9h59
